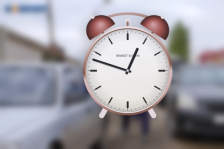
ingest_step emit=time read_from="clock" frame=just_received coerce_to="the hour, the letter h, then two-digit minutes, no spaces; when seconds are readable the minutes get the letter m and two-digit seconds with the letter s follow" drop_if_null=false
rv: 12h48
